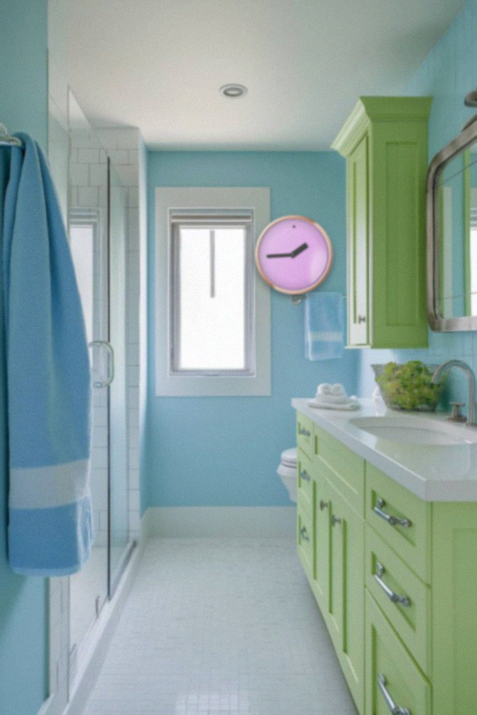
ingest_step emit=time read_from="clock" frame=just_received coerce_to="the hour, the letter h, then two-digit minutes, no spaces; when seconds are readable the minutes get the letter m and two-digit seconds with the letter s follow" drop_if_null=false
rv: 1h44
